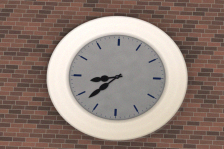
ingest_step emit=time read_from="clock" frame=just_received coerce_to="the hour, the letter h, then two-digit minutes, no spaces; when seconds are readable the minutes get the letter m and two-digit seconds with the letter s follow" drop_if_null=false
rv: 8h38
